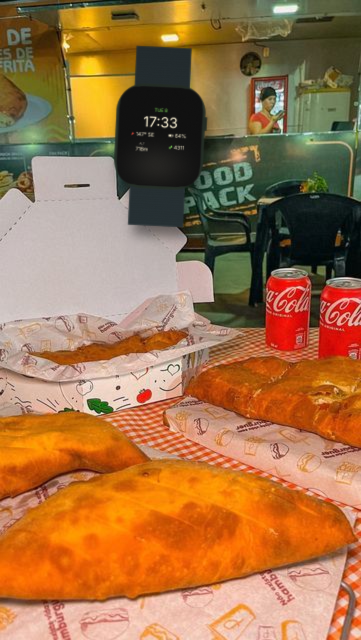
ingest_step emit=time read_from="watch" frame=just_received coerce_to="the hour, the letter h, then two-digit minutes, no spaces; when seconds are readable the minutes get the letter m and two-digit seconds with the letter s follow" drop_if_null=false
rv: 17h33
